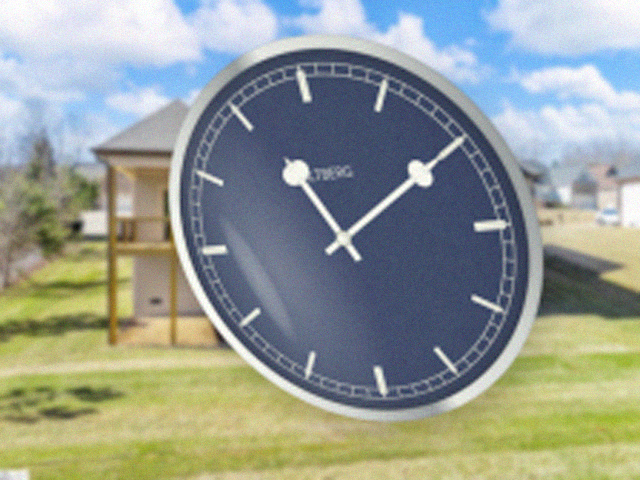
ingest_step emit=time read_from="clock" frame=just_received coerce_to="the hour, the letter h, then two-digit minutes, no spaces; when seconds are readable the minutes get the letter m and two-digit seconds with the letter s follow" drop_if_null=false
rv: 11h10
